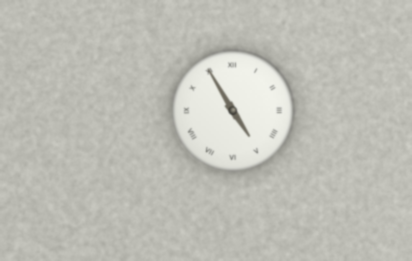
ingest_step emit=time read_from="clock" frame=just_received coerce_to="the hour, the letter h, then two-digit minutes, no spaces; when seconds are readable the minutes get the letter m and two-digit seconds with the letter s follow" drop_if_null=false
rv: 4h55
